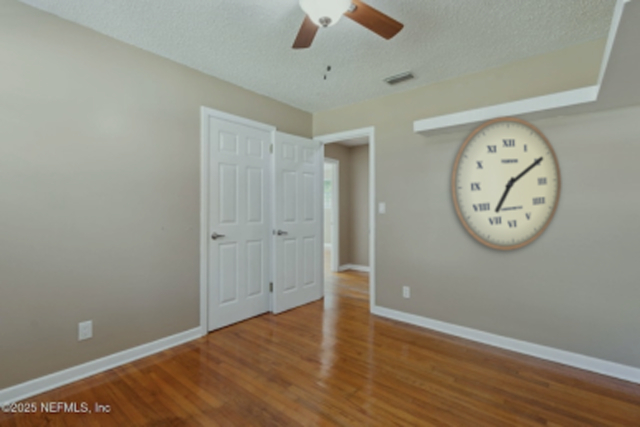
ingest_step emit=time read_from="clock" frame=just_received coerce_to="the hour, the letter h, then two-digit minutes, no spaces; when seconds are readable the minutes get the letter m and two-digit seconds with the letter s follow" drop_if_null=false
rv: 7h10
